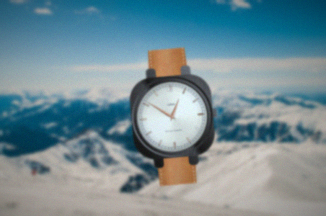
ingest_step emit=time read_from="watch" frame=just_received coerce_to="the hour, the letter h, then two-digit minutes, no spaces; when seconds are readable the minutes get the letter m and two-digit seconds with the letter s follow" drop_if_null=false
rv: 12h51
